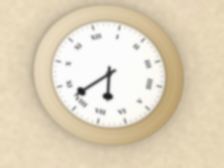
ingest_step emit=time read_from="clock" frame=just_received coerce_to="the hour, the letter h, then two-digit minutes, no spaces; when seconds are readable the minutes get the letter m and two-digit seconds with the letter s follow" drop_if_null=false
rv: 6h42
